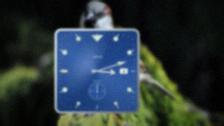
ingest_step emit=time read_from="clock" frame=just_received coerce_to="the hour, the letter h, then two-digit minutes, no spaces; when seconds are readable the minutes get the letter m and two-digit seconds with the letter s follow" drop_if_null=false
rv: 3h12
